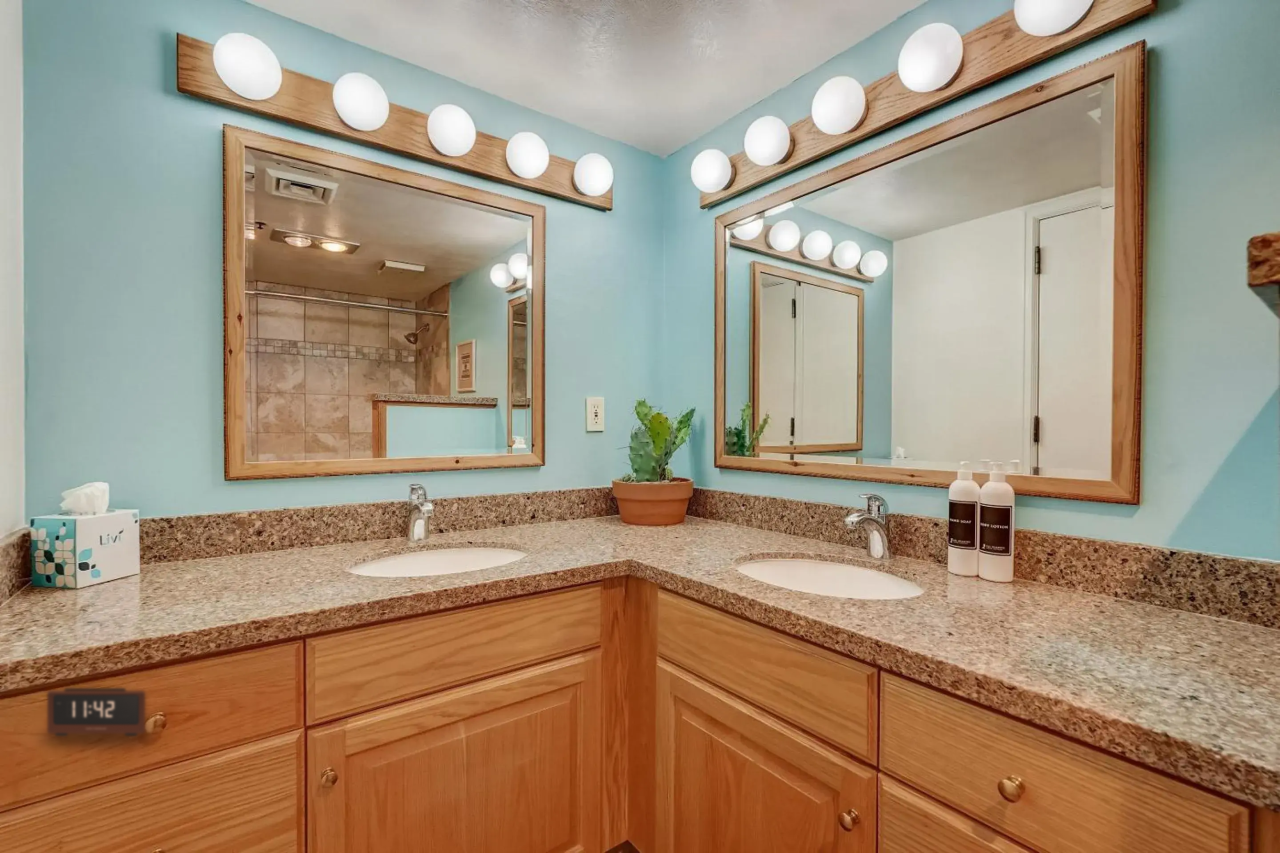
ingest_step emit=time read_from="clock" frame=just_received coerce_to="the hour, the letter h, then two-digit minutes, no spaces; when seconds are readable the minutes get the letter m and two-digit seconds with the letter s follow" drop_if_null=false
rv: 11h42
